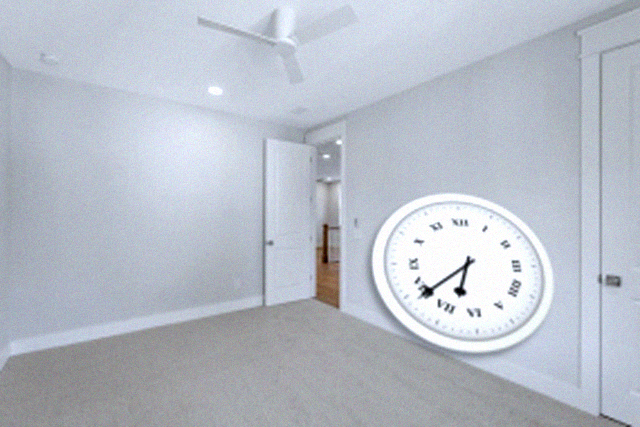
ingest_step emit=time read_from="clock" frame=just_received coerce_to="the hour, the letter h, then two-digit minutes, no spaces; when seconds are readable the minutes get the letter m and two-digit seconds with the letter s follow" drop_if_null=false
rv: 6h39
